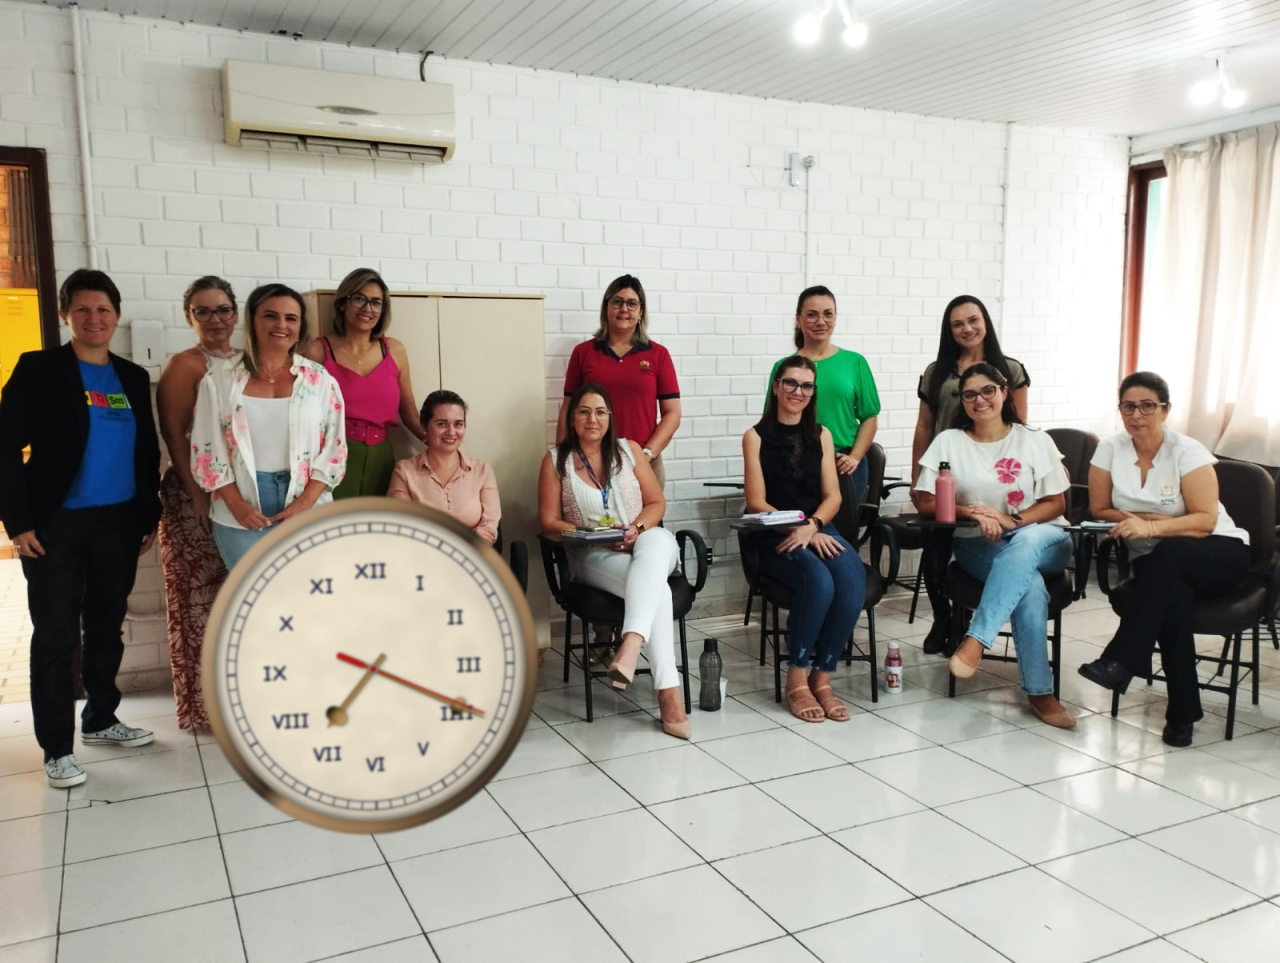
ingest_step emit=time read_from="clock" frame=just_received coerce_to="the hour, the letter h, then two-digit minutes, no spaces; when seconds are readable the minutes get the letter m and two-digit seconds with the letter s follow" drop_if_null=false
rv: 7h19m19s
